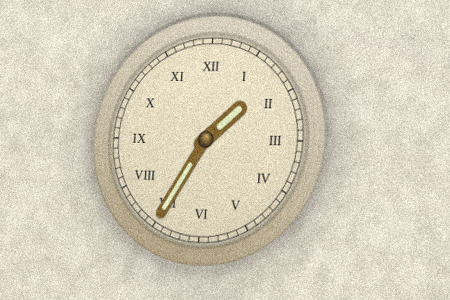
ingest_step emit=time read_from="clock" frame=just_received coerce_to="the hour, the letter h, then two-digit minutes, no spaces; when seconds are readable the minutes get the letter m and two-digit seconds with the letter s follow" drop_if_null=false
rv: 1h35
